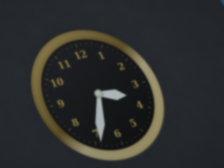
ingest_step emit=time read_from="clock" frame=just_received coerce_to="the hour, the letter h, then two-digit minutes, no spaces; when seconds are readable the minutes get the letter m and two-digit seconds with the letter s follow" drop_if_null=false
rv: 3h34
